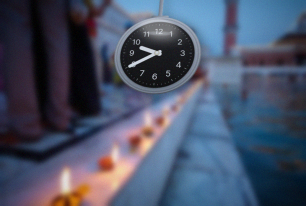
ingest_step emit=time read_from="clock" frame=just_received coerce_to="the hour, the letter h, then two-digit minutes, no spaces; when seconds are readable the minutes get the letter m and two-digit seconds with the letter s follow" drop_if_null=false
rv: 9h40
